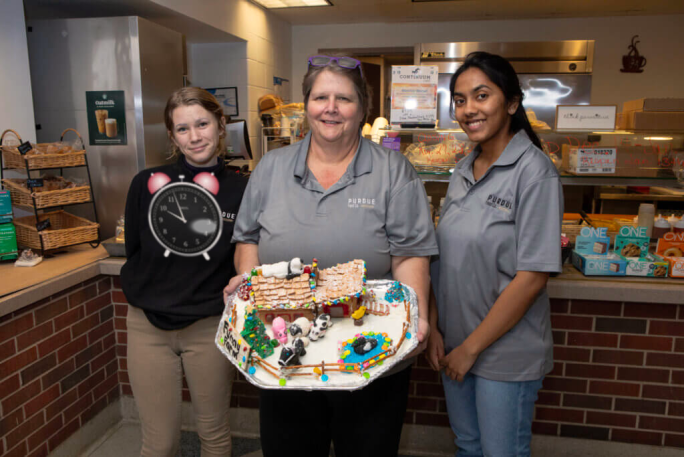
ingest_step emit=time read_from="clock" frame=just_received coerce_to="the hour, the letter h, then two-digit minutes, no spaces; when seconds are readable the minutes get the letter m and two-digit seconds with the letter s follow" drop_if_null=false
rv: 9h57
